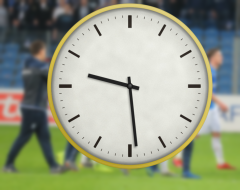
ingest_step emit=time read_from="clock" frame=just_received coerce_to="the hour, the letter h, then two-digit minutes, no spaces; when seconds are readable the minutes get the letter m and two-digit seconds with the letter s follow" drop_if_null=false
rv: 9h29
